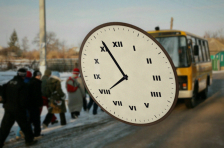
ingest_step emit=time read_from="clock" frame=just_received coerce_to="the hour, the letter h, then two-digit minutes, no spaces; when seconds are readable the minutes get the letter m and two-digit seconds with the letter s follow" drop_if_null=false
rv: 7h56
